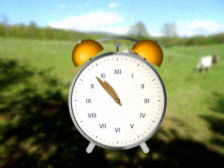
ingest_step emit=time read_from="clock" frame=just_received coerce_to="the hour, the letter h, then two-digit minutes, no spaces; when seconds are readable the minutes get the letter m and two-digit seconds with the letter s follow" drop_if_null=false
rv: 10h53
